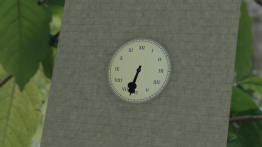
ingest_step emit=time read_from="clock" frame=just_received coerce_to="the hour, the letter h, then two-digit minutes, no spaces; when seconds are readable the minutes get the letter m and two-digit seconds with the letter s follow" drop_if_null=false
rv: 6h32
